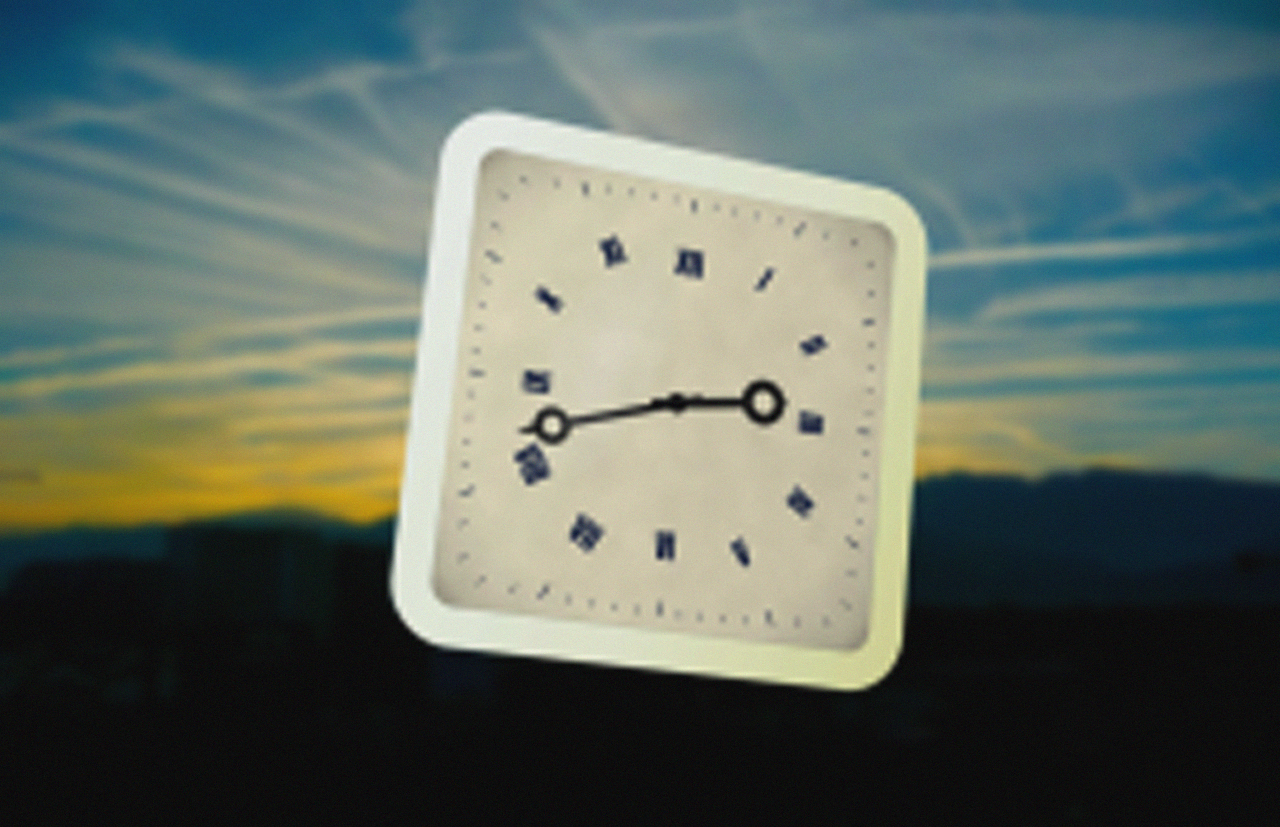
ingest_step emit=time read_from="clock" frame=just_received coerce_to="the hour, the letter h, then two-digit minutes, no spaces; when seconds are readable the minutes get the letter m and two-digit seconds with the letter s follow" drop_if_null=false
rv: 2h42
